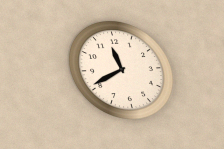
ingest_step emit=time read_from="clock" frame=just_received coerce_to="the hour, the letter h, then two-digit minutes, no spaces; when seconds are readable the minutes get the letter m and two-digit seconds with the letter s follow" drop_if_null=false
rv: 11h41
